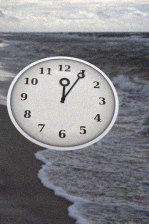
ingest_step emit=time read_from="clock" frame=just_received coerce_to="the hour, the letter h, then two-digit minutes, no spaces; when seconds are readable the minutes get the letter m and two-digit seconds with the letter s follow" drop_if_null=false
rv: 12h05
